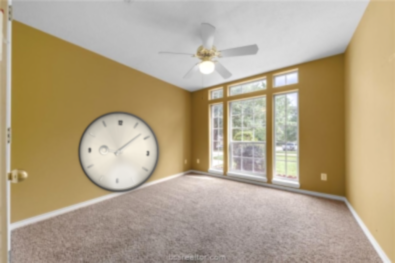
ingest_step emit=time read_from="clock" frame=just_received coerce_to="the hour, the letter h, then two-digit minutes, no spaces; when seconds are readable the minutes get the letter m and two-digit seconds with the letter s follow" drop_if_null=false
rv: 9h08
